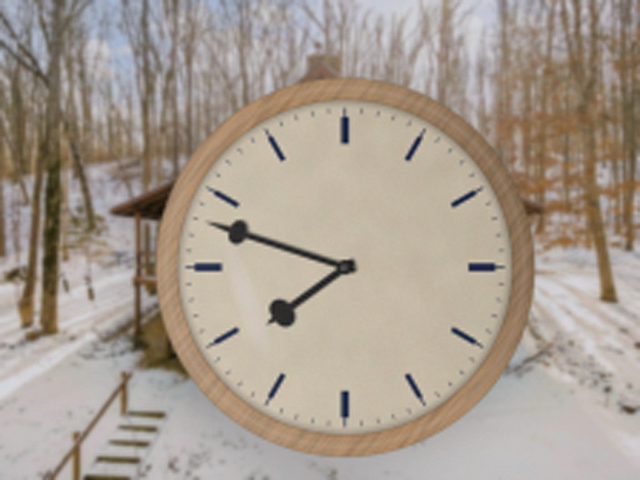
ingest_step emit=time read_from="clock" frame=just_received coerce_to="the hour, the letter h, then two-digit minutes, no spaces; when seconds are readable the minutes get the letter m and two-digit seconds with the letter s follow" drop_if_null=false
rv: 7h48
